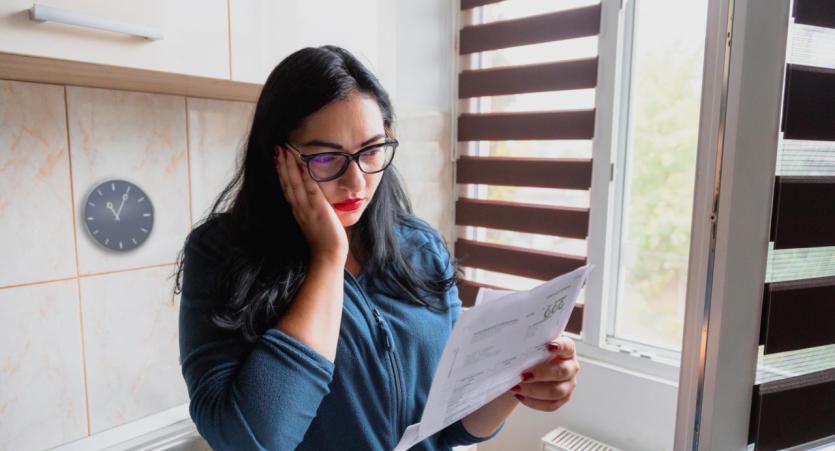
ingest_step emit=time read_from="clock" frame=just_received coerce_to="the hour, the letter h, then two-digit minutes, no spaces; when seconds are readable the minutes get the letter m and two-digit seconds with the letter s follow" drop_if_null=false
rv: 11h05
